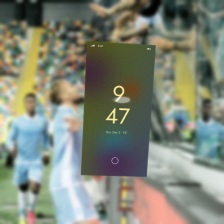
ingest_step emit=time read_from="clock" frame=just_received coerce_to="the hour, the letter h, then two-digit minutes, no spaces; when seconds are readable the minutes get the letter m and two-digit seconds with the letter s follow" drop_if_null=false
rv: 9h47
